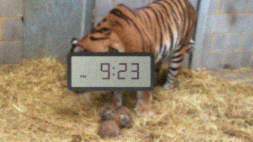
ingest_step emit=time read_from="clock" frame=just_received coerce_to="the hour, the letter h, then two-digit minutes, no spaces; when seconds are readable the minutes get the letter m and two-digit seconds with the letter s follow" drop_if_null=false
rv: 9h23
